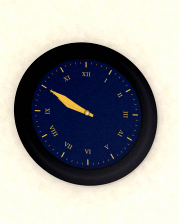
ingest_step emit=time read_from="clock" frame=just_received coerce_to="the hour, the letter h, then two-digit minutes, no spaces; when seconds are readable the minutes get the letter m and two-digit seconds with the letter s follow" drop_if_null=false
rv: 9h50
